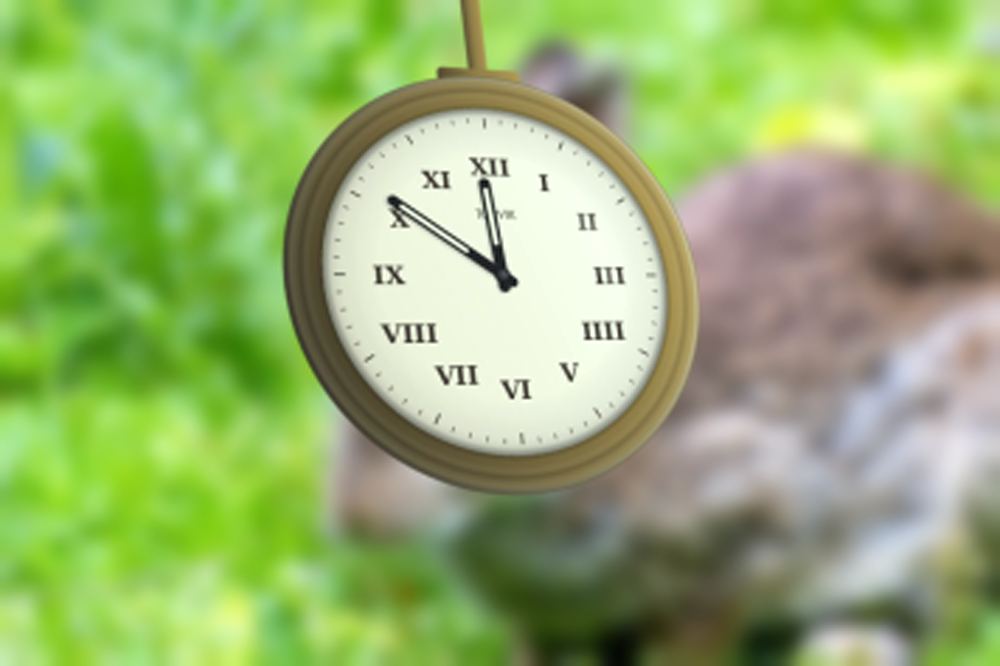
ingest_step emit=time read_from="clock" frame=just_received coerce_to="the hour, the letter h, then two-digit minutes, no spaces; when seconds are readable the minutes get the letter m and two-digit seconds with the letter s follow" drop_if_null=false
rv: 11h51
